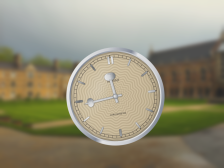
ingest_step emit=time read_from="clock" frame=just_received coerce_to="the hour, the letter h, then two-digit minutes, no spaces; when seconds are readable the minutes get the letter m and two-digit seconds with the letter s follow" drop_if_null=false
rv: 11h44
